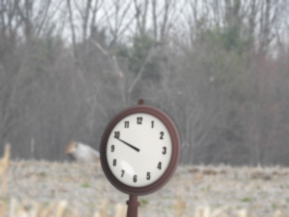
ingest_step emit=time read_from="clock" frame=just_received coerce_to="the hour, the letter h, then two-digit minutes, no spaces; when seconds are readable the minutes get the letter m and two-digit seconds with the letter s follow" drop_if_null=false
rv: 9h49
